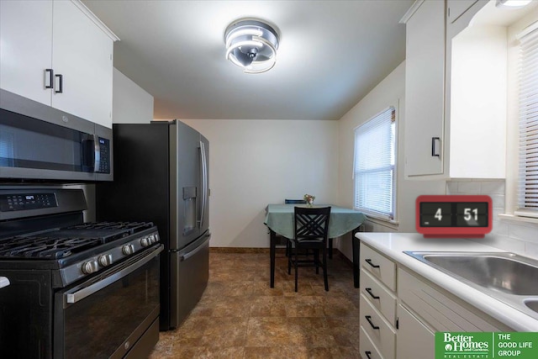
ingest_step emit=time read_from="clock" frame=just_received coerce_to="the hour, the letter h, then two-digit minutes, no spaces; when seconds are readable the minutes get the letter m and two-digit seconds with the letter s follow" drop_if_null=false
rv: 4h51
